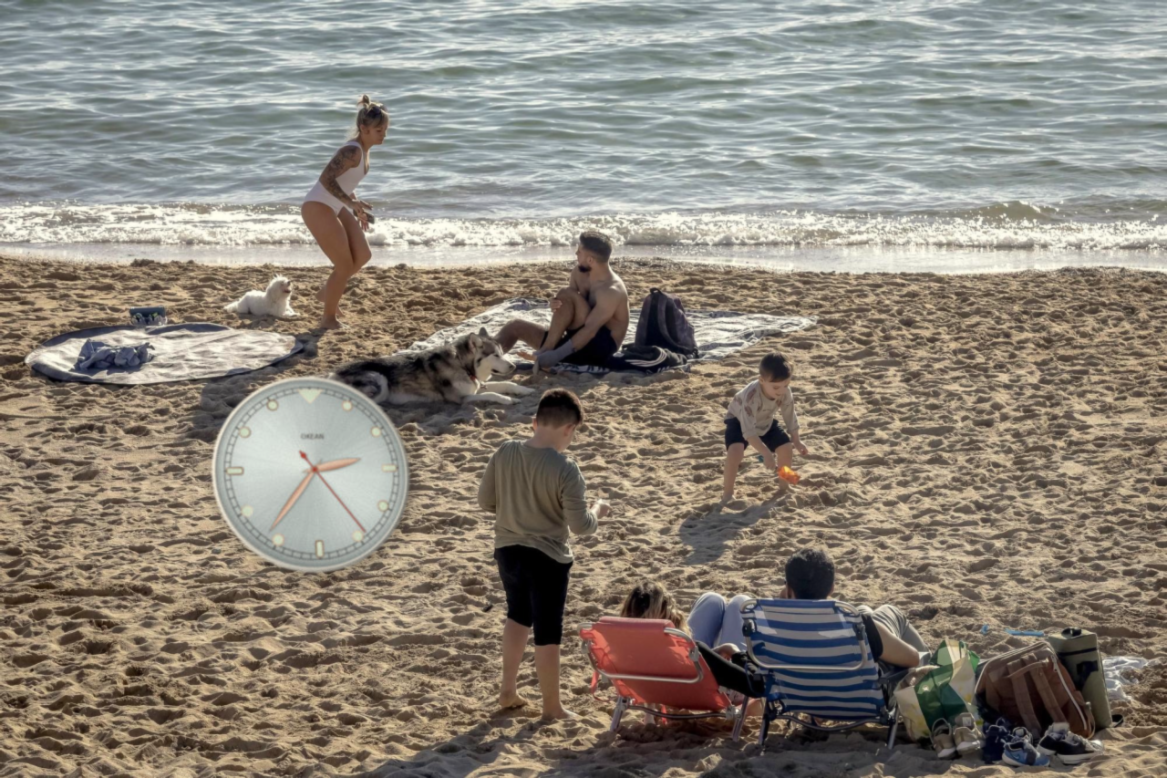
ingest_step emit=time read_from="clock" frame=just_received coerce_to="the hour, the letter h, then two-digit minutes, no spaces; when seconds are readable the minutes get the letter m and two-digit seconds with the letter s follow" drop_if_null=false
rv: 2h36m24s
